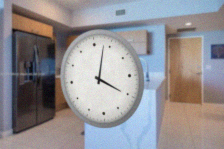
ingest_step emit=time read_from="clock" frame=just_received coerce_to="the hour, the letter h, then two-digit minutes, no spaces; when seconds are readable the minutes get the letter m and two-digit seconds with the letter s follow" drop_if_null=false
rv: 4h03
